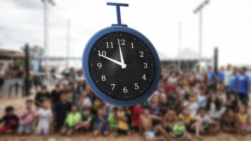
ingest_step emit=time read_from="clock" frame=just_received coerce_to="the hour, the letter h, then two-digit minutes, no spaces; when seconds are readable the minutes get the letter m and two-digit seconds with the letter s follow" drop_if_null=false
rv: 11h49
